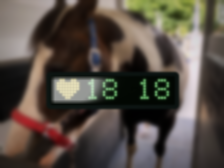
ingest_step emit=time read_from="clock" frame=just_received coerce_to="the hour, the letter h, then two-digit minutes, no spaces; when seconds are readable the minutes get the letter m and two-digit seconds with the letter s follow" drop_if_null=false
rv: 18h18
